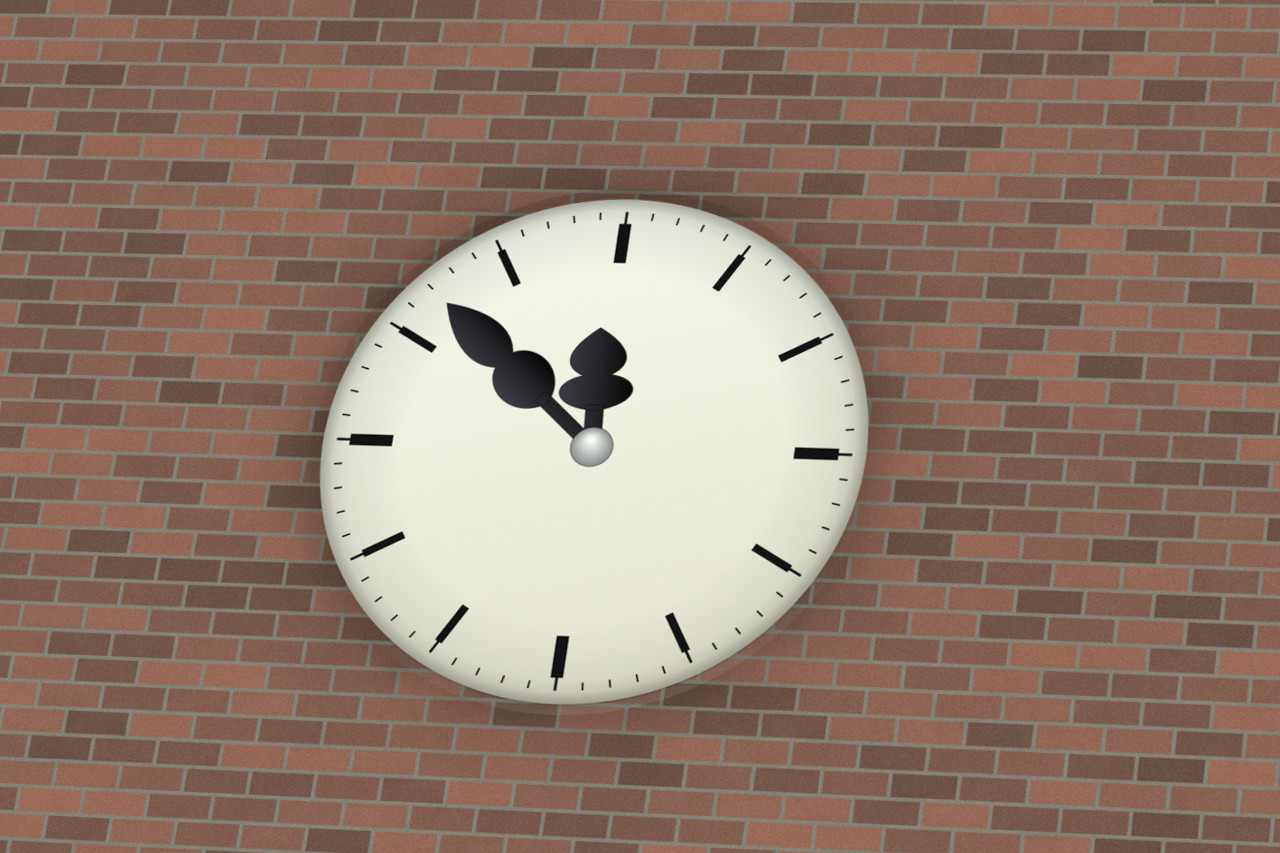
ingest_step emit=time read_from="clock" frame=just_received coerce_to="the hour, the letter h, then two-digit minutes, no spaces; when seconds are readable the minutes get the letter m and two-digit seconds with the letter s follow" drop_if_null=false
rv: 11h52
